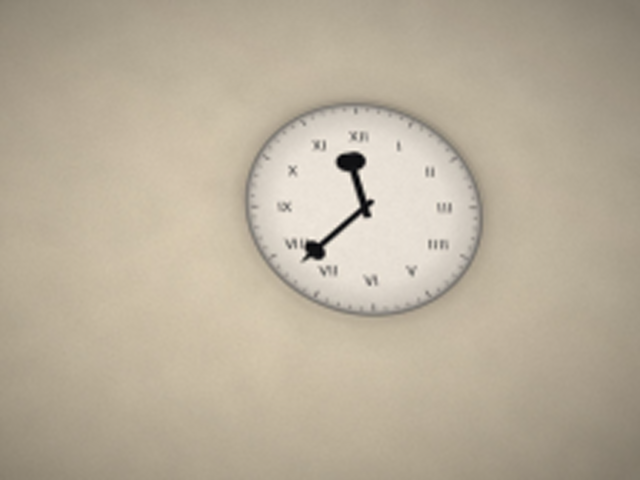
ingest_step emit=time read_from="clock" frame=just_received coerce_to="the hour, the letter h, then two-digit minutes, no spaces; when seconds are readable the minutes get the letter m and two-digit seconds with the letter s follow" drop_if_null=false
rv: 11h38
